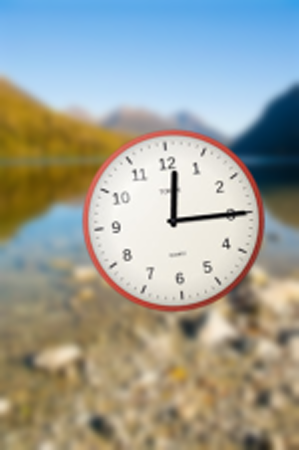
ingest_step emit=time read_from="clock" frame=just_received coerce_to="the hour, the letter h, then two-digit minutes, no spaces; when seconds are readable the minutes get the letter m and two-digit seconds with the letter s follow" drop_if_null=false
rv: 12h15
